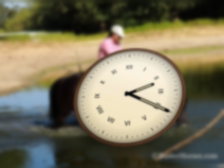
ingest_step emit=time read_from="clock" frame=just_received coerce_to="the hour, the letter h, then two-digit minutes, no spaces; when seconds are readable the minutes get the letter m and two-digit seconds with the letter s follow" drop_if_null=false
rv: 2h20
